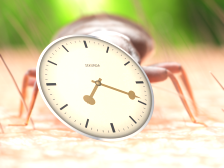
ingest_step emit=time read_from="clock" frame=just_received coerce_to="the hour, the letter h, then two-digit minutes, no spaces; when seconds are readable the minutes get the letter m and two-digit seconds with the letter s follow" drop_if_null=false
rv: 7h19
